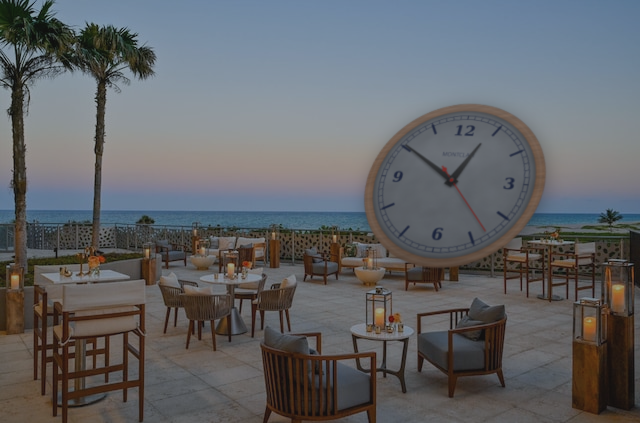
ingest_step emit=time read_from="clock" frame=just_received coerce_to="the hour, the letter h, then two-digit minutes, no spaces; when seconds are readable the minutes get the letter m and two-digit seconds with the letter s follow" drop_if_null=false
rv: 12h50m23s
